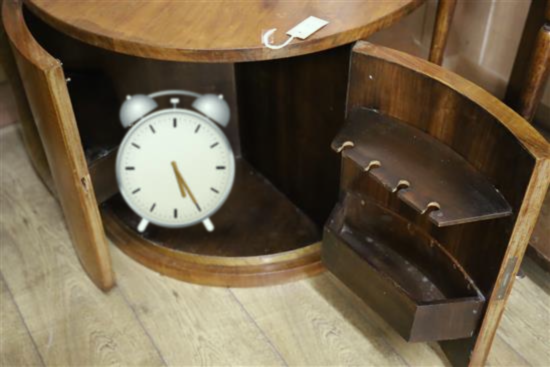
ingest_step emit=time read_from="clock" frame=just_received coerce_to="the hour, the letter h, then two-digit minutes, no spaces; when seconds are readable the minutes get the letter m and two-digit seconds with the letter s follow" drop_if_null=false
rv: 5h25
